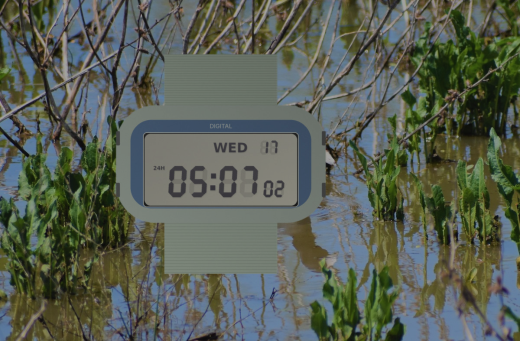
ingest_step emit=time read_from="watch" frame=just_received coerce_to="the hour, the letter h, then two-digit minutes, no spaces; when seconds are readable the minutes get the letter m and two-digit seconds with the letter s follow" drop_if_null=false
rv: 5h07m02s
